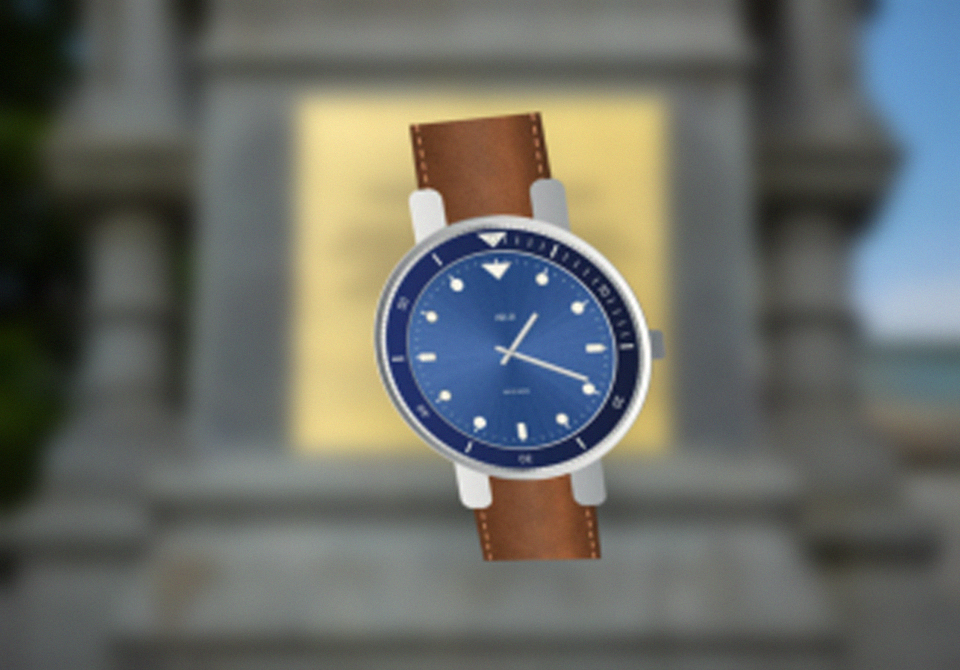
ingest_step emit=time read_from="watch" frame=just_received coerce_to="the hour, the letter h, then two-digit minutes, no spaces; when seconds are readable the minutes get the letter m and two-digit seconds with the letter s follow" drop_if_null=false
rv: 1h19
